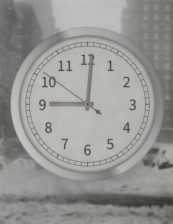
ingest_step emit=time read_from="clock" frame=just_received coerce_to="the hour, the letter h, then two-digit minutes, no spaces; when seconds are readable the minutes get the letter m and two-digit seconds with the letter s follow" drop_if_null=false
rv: 9h00m51s
